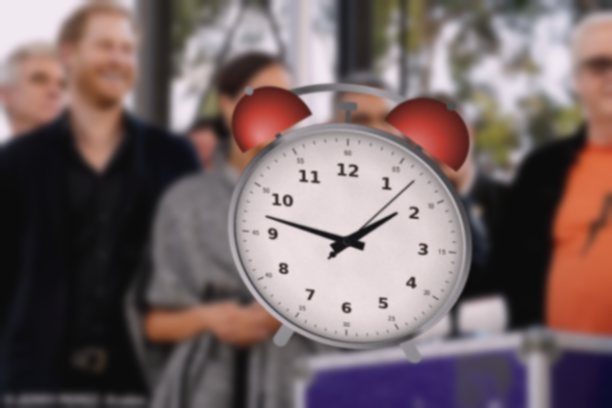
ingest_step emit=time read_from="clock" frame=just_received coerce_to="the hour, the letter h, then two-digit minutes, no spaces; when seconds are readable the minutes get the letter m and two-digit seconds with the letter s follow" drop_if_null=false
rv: 1h47m07s
